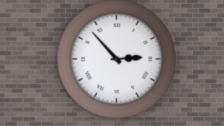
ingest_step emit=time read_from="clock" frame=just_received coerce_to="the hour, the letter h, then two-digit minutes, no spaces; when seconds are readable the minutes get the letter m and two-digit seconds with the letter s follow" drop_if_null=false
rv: 2h53
